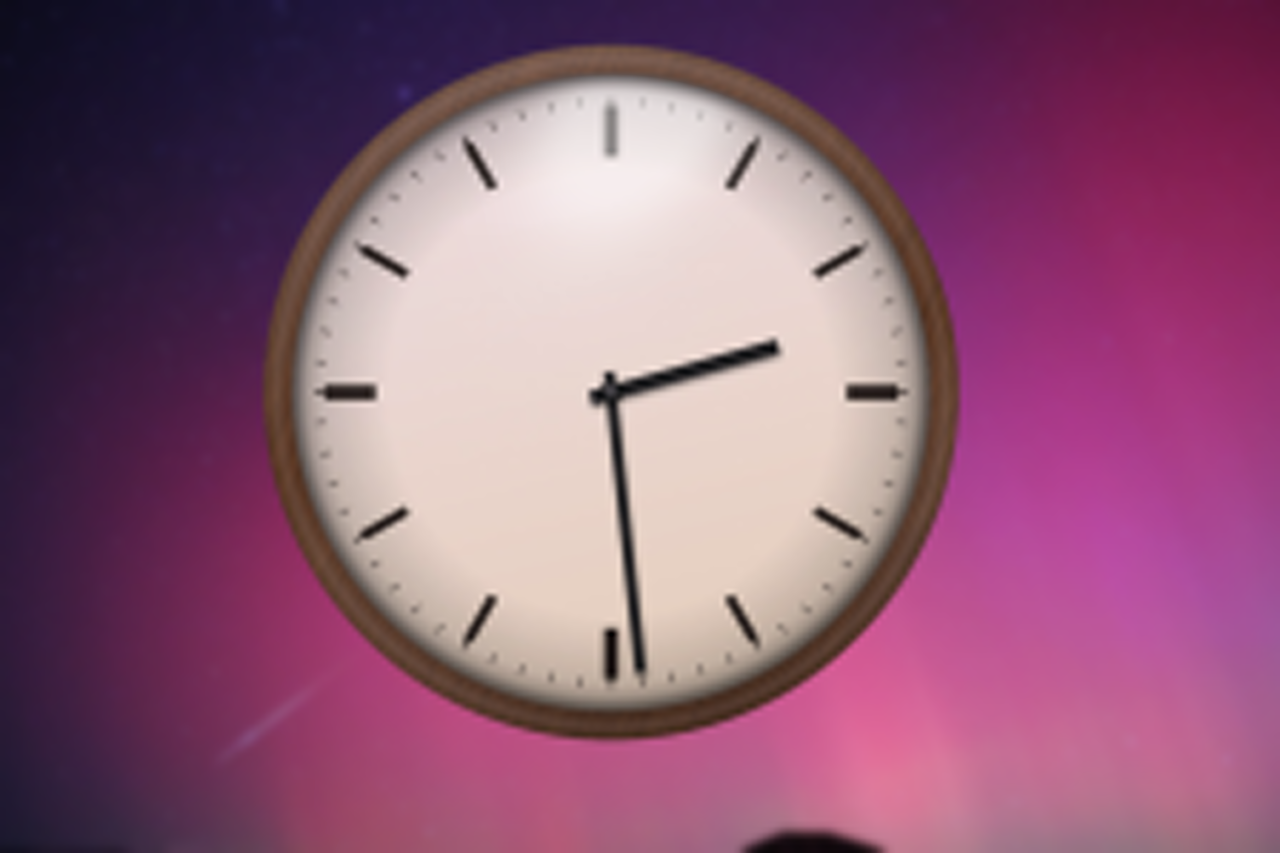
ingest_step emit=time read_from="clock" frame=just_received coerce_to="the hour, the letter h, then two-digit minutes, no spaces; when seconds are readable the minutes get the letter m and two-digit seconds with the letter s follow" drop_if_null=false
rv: 2h29
